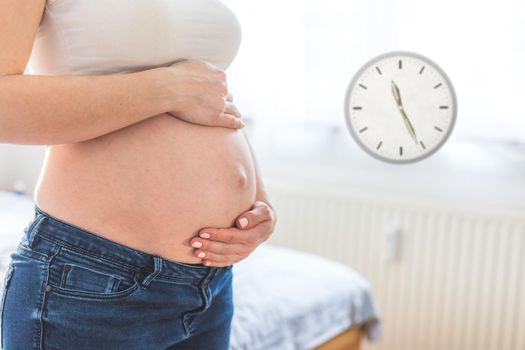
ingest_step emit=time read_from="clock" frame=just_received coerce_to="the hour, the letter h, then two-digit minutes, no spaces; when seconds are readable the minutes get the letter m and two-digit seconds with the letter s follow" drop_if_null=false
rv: 11h26
